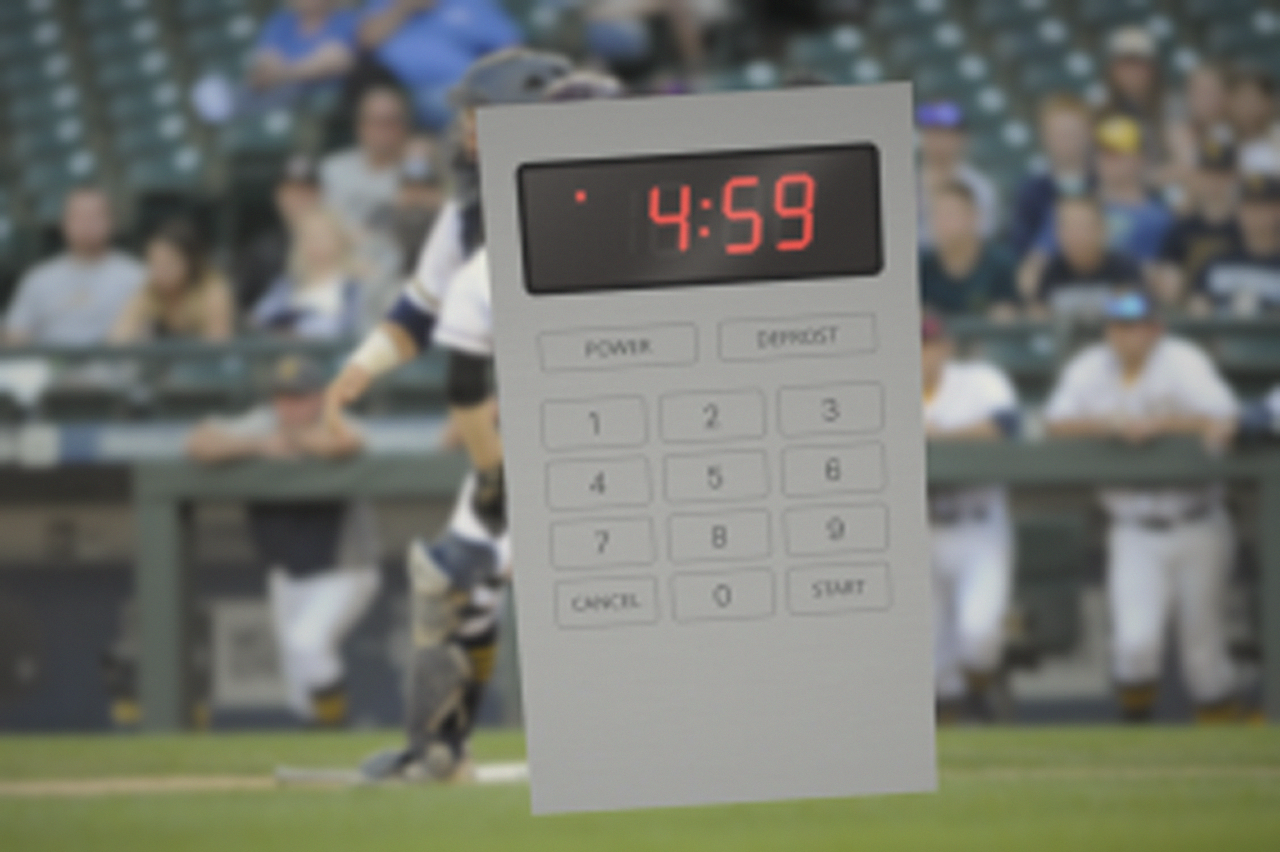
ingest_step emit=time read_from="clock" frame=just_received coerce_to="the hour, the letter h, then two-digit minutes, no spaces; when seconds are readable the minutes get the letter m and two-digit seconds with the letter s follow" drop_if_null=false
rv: 4h59
